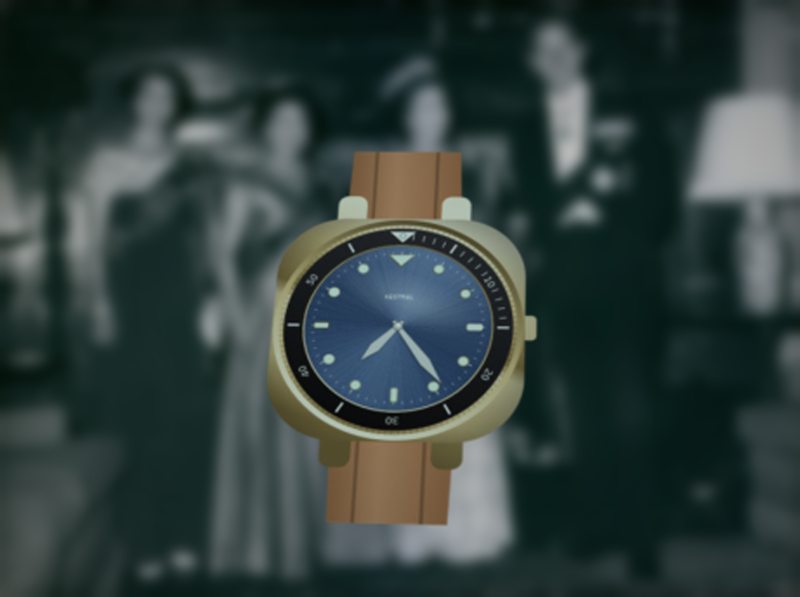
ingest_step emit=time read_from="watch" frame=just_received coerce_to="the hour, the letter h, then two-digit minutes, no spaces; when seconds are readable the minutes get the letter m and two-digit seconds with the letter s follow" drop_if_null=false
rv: 7h24
